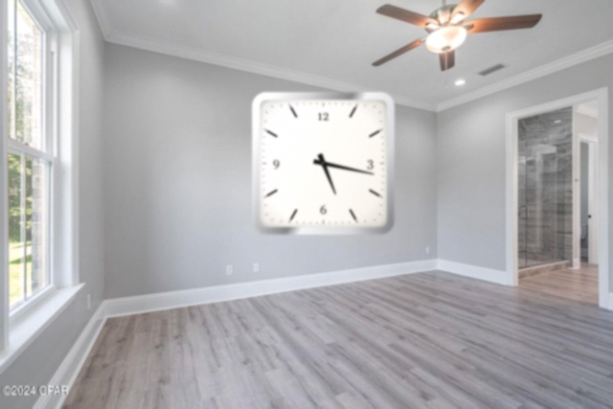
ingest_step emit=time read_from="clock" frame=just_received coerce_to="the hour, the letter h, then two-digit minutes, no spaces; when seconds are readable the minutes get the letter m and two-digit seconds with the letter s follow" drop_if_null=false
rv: 5h17
